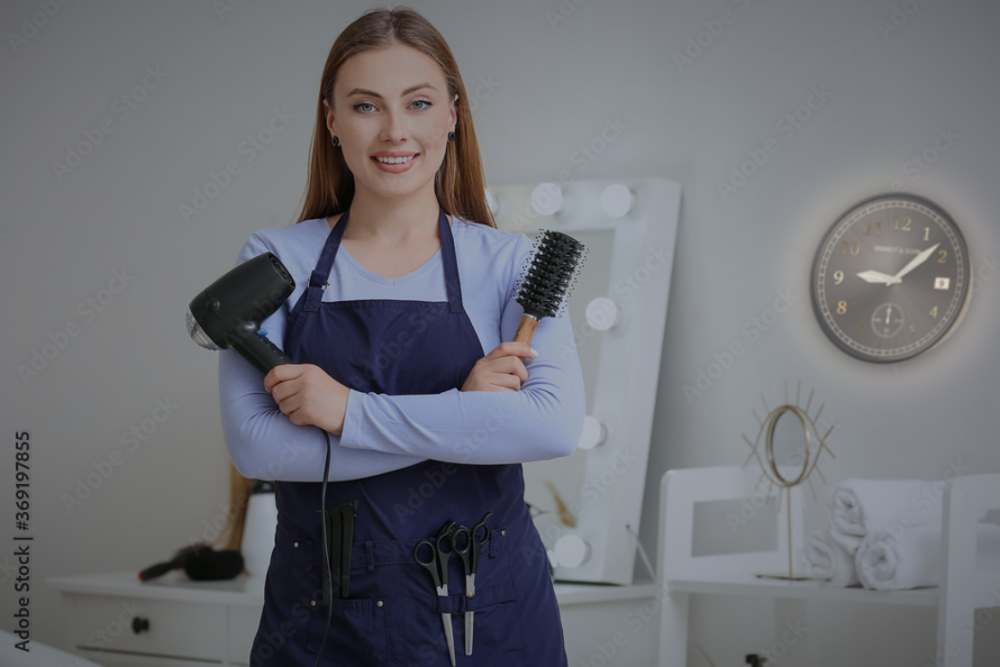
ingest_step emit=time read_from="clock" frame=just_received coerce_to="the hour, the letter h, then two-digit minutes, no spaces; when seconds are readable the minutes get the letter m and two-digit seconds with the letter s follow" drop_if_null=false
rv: 9h08
